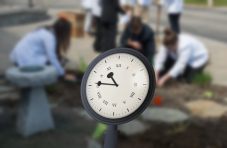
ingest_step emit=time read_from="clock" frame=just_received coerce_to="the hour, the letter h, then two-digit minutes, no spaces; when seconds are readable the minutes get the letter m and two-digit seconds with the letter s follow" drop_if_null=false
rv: 10h46
